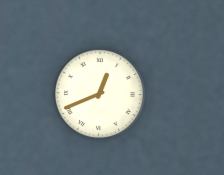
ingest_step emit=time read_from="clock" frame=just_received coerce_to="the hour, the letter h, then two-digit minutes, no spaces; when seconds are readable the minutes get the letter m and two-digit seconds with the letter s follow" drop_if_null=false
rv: 12h41
